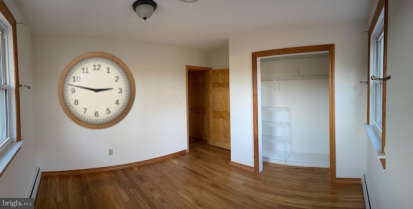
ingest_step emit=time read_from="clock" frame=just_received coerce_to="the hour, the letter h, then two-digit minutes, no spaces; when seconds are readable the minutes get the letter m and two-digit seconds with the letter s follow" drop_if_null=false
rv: 2h47
